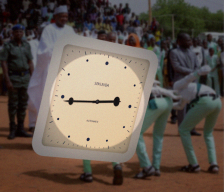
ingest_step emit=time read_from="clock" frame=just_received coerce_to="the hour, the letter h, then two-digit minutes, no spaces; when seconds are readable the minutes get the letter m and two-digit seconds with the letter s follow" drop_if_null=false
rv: 2h44
